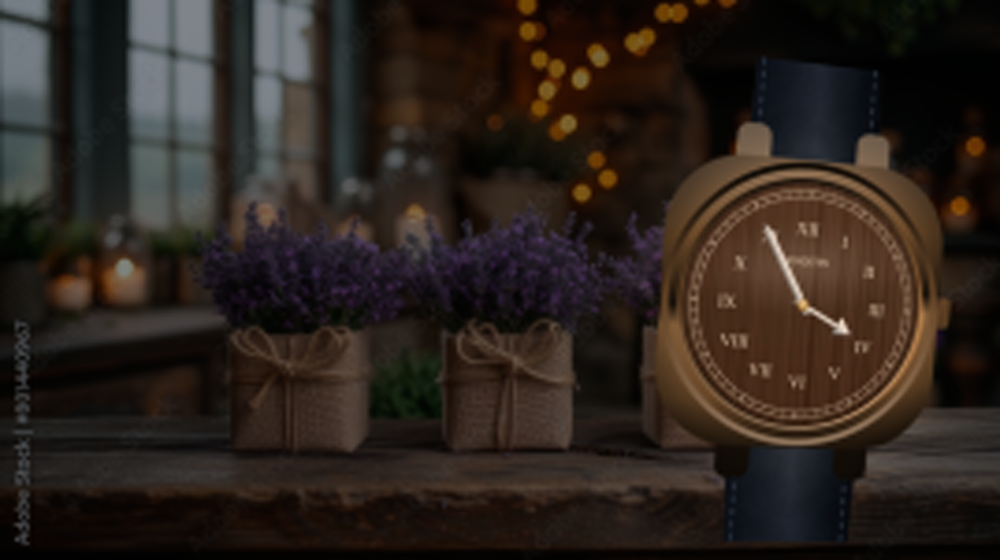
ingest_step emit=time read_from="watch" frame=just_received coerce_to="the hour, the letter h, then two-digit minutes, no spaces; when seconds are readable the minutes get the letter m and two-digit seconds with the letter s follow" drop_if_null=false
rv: 3h55
